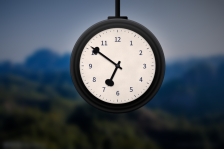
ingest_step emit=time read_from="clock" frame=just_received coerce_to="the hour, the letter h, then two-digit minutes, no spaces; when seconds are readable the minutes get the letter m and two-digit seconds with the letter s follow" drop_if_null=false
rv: 6h51
